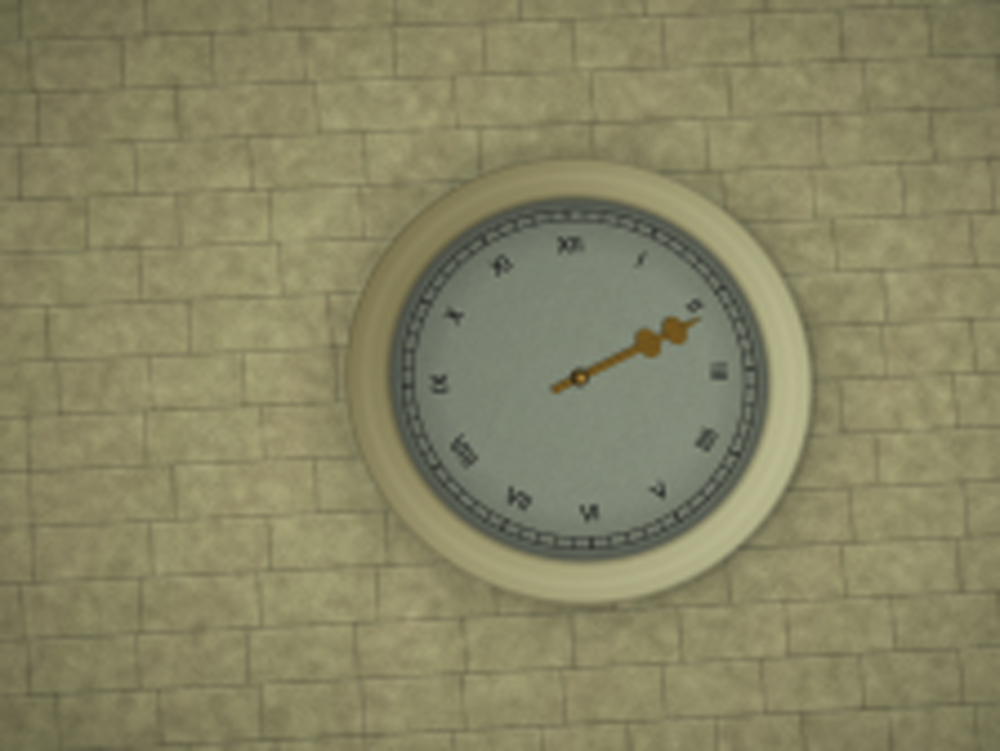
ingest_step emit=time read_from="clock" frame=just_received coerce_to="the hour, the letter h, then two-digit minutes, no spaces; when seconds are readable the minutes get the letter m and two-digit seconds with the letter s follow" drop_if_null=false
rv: 2h11
